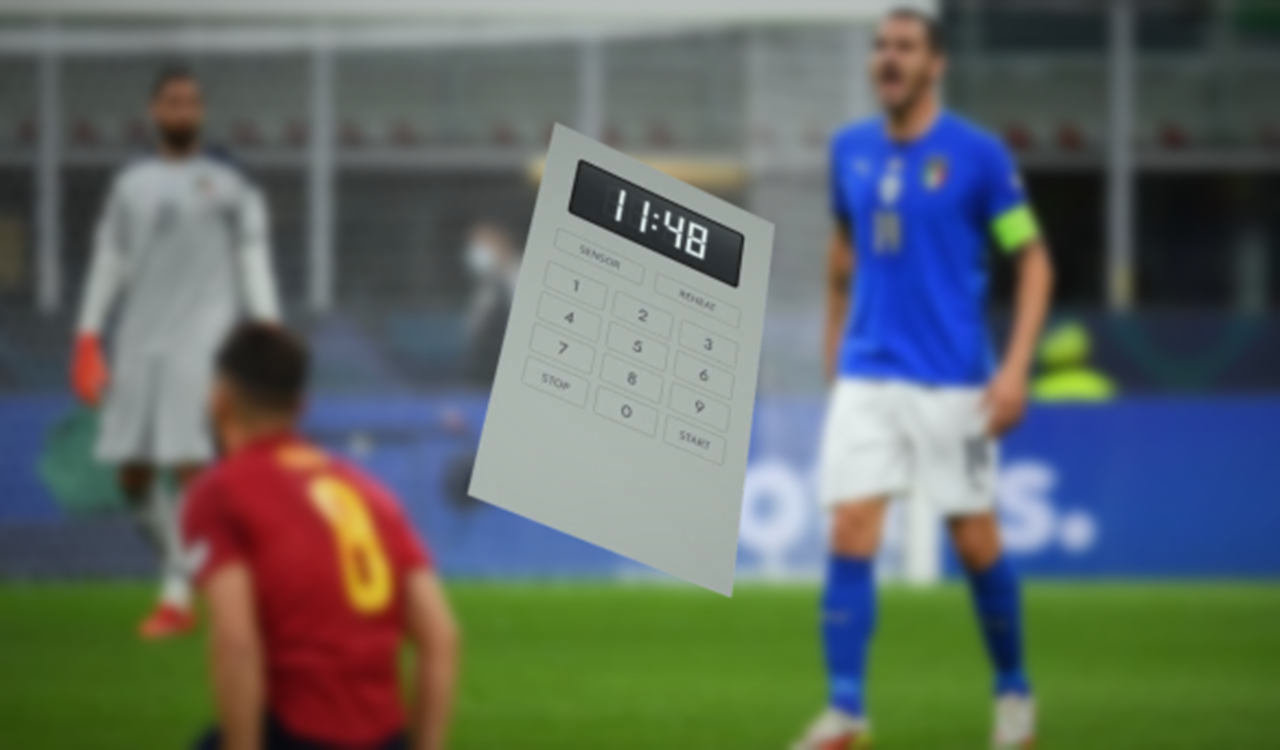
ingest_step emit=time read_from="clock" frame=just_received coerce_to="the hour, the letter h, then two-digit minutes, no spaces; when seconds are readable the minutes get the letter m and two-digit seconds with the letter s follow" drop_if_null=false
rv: 11h48
